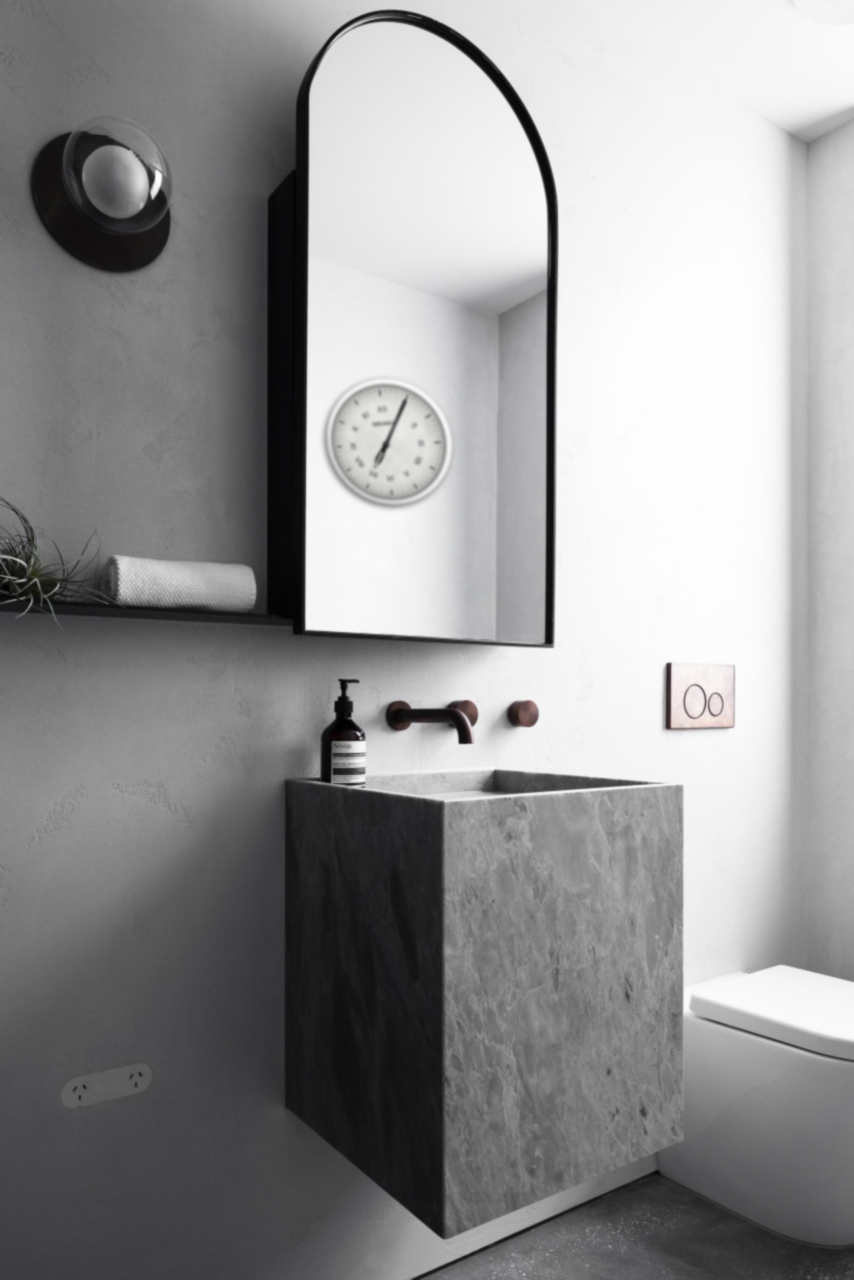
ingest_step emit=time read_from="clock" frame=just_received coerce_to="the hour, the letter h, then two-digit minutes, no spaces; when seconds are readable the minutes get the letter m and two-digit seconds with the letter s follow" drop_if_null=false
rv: 7h05
